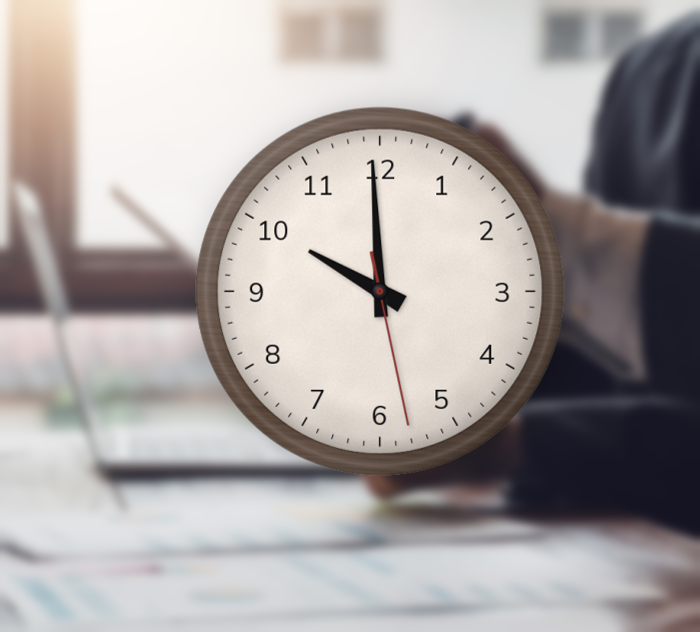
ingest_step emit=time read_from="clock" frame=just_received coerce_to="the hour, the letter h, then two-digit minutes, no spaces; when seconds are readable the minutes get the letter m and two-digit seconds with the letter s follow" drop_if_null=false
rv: 9h59m28s
